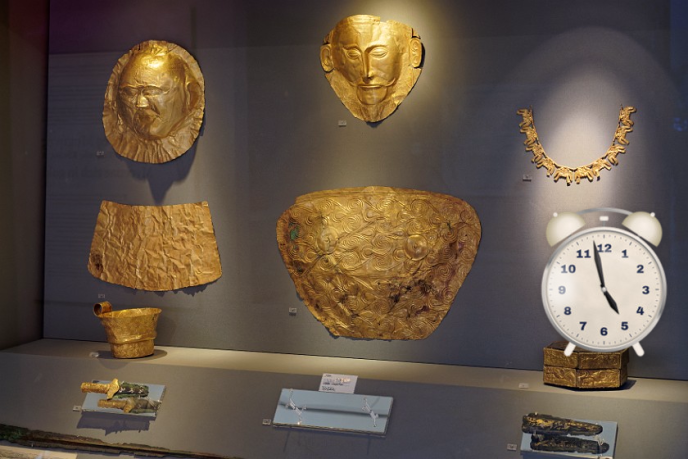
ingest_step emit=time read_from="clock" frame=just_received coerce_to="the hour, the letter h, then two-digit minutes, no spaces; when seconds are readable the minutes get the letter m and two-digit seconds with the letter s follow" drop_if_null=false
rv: 4h58
